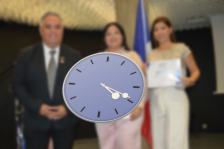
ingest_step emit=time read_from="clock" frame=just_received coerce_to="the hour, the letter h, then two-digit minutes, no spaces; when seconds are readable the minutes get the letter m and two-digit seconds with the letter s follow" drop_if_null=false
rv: 4h19
